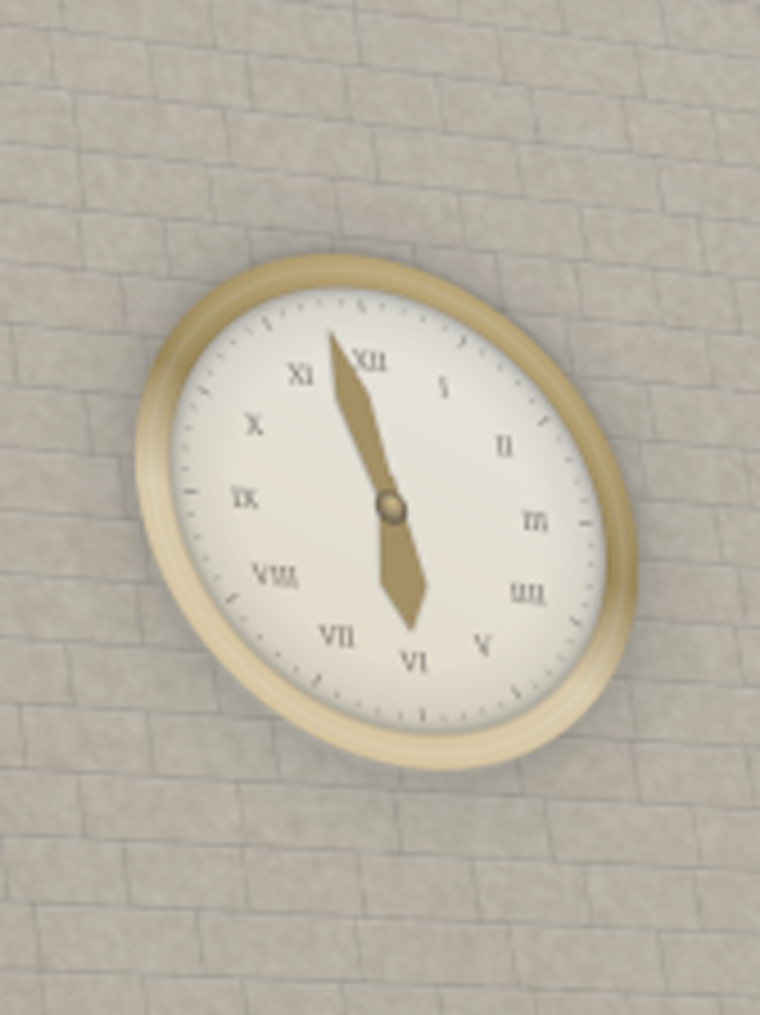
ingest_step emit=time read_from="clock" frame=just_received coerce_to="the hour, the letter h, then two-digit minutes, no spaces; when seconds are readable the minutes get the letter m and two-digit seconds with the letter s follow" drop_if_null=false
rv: 5h58
